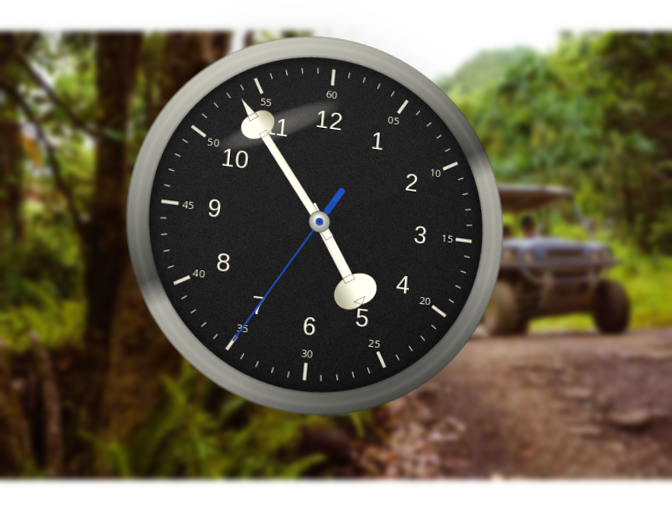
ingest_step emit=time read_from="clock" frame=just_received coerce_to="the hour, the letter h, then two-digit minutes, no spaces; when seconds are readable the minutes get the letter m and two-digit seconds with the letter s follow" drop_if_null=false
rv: 4h53m35s
